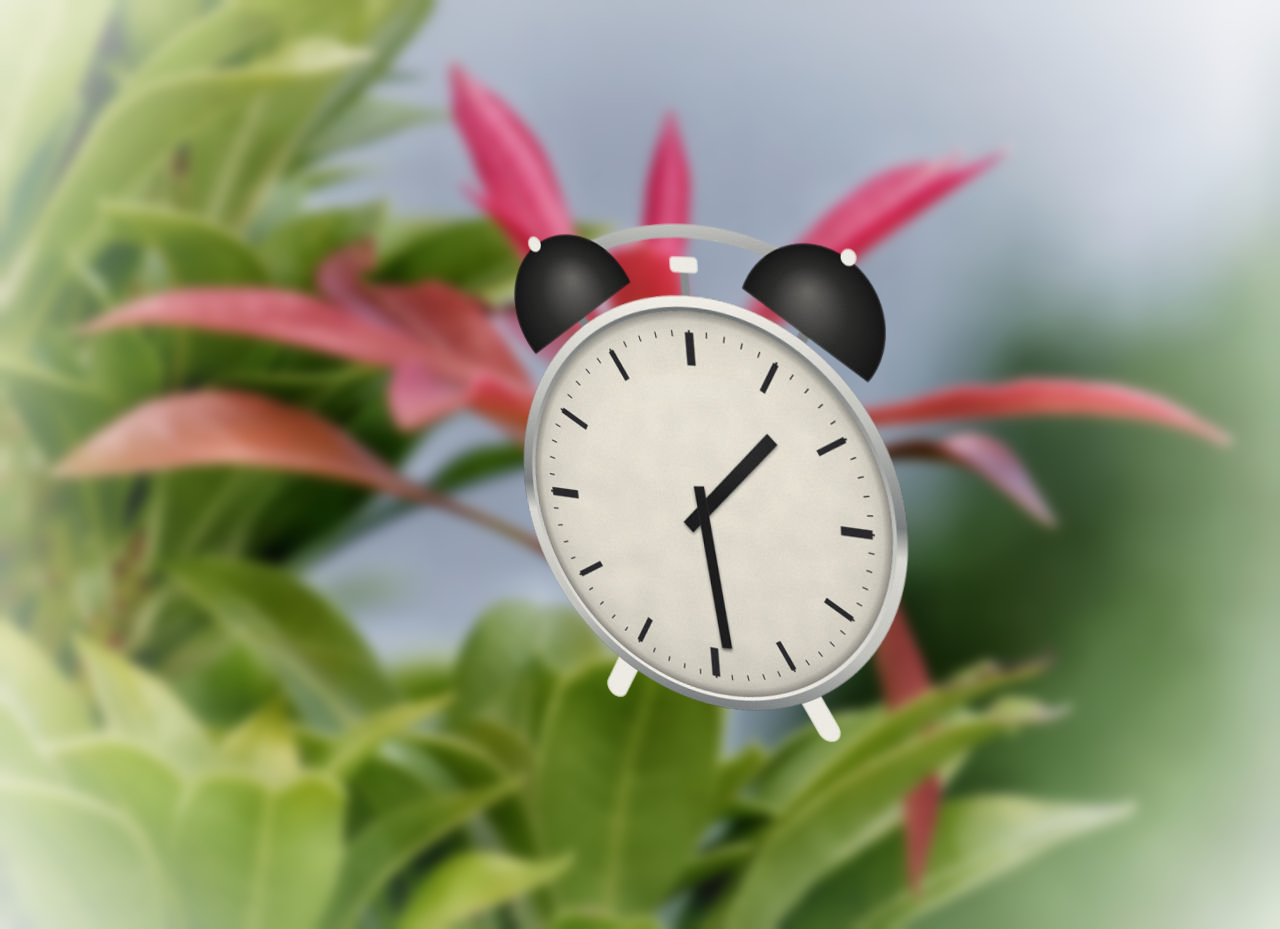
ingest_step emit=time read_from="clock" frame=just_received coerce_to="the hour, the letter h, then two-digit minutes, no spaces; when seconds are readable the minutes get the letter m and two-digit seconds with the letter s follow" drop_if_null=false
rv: 1h29
